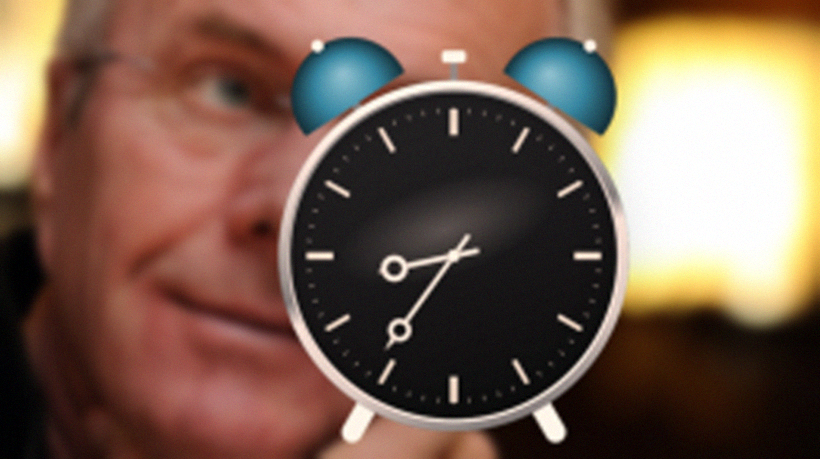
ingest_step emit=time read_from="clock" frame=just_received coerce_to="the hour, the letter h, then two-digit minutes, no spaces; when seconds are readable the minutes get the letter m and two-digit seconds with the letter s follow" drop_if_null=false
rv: 8h36
